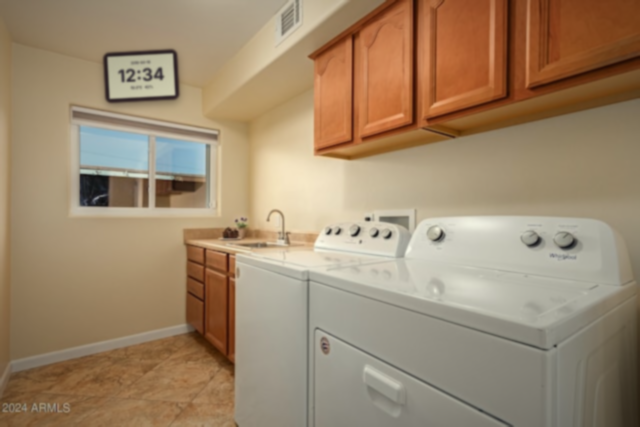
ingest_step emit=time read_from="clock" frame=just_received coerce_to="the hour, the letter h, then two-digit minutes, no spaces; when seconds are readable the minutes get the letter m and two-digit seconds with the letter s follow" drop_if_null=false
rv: 12h34
